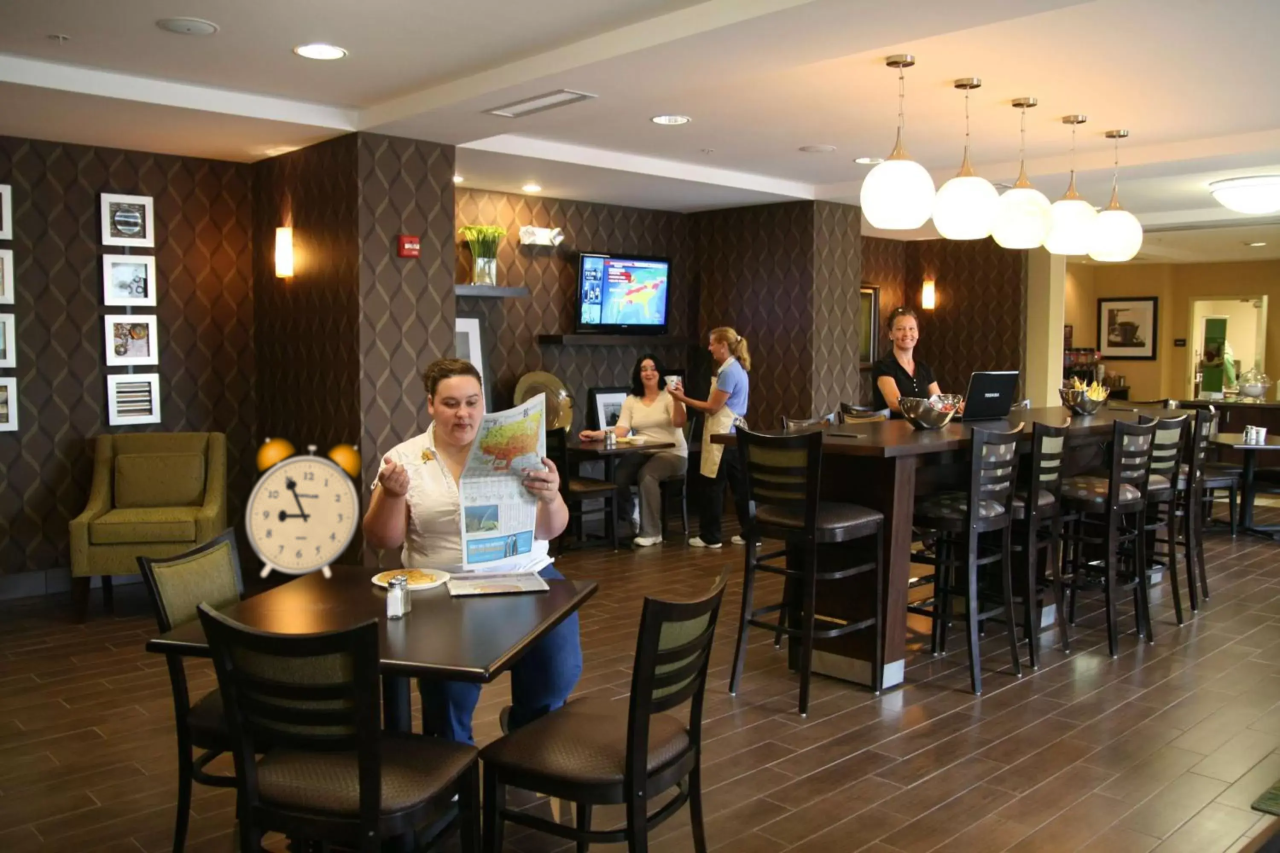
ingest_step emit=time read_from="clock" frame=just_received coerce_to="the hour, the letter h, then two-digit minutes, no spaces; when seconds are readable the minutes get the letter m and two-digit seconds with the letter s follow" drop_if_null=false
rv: 8h55
